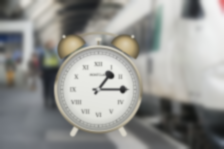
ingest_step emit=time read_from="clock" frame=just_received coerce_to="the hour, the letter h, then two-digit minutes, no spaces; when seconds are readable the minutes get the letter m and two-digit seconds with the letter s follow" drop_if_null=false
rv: 1h15
